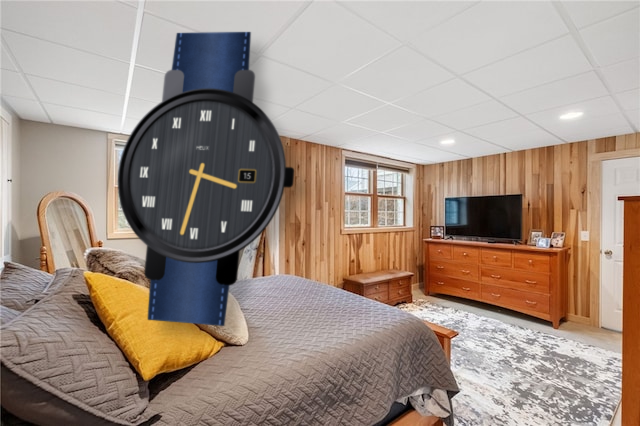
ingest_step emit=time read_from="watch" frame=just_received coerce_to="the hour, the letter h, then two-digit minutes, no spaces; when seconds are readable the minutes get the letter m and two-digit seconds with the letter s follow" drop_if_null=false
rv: 3h32
